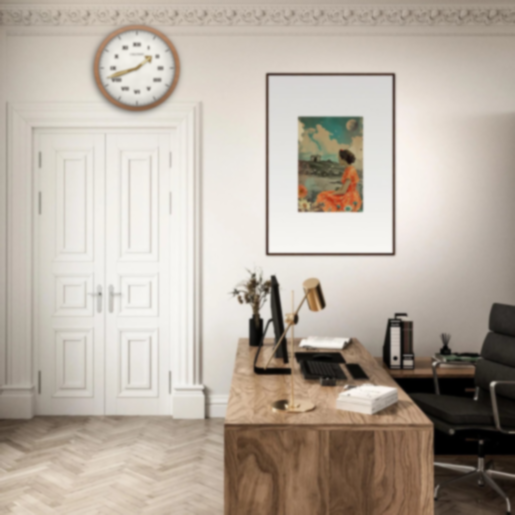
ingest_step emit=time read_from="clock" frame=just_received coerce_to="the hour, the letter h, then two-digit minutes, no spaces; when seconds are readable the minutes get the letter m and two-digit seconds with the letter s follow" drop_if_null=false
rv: 1h42
